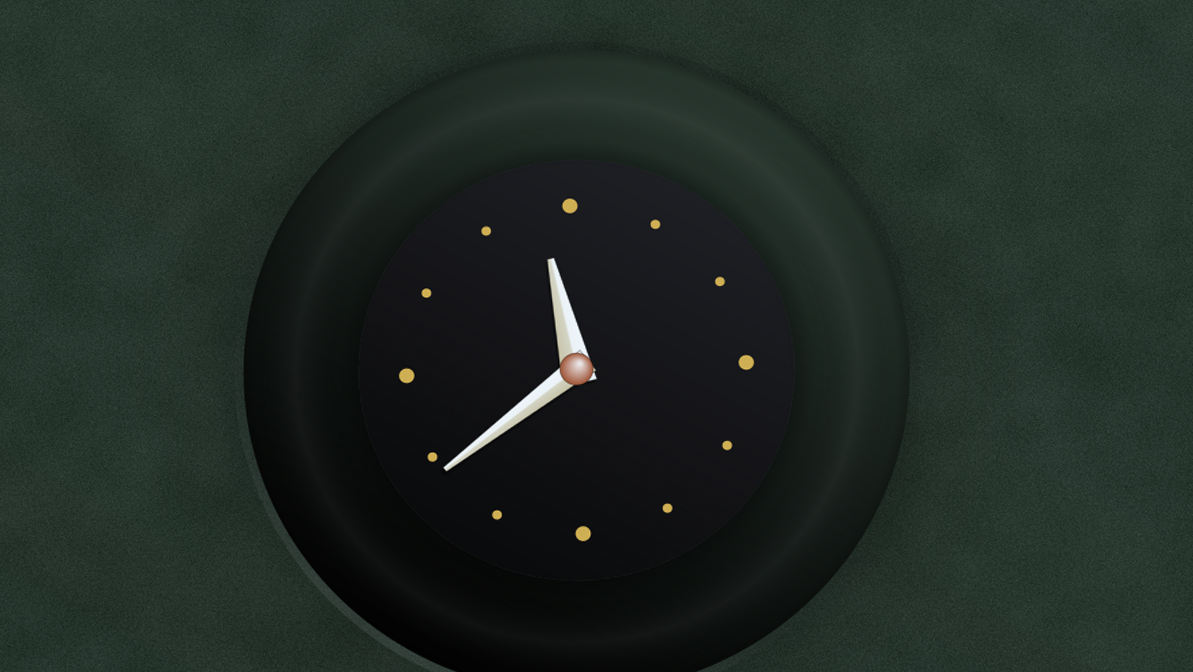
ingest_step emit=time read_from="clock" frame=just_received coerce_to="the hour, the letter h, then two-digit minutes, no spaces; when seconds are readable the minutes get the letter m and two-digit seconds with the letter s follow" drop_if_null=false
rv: 11h39
